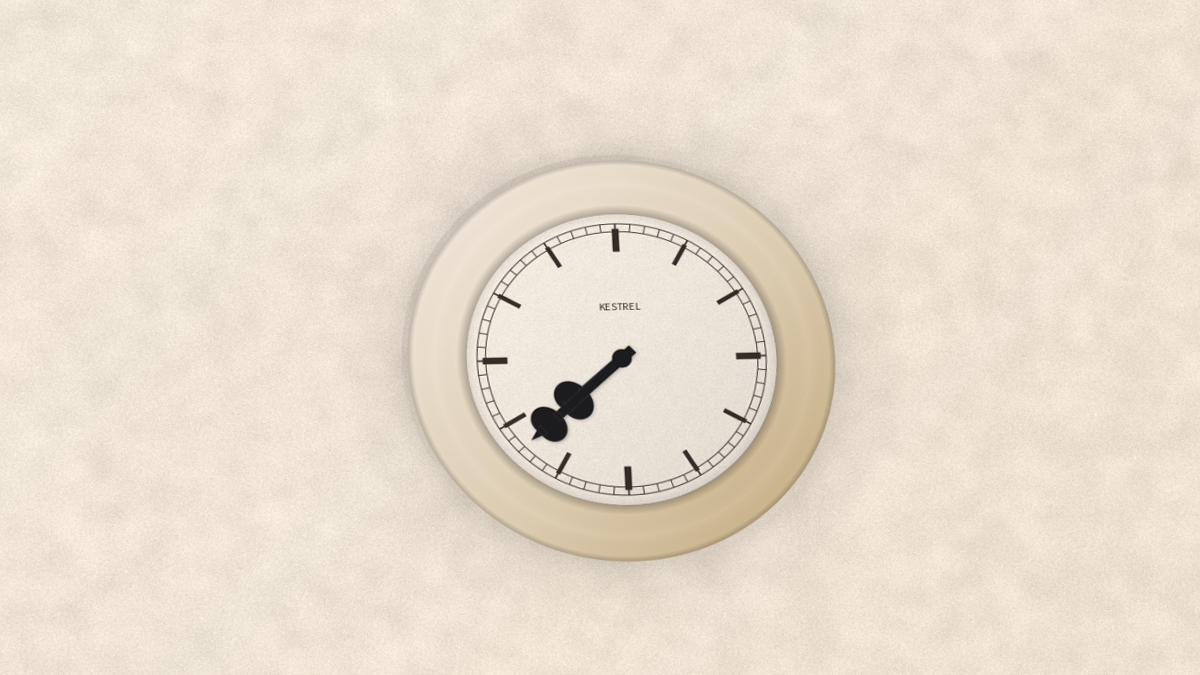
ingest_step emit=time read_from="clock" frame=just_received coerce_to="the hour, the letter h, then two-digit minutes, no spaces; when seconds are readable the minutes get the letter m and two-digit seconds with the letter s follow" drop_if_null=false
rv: 7h38
